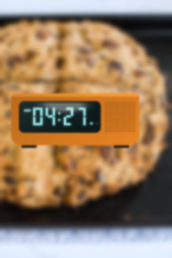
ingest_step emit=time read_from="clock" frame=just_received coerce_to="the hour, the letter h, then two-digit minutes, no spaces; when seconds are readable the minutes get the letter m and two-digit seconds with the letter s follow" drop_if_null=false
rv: 4h27
